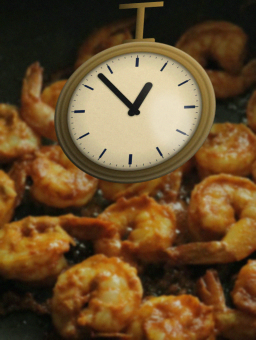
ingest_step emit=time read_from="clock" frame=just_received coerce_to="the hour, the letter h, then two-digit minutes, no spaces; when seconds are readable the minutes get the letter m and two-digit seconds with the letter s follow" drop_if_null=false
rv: 12h53
